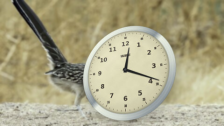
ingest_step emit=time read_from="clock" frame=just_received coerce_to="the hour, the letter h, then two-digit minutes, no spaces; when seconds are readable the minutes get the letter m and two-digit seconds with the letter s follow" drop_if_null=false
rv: 12h19
